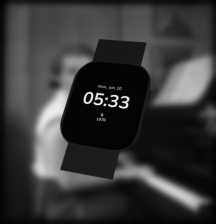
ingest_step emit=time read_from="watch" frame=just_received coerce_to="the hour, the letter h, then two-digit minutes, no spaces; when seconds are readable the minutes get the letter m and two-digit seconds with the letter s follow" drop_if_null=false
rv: 5h33
